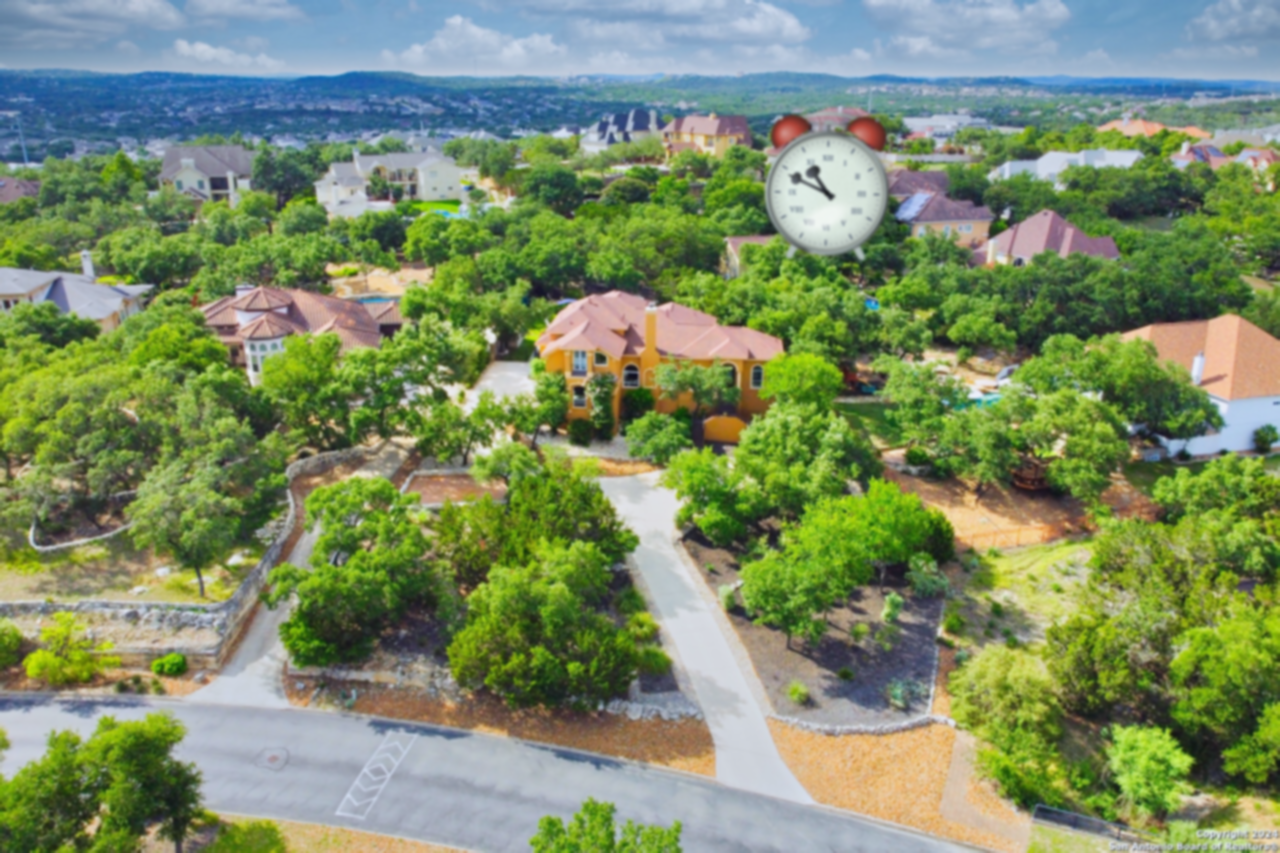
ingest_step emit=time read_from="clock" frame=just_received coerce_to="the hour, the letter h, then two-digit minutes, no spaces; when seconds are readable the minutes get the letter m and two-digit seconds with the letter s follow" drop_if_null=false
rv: 10h49
